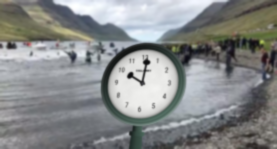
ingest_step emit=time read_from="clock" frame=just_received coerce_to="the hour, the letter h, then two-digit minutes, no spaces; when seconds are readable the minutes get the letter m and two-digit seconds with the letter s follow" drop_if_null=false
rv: 10h01
